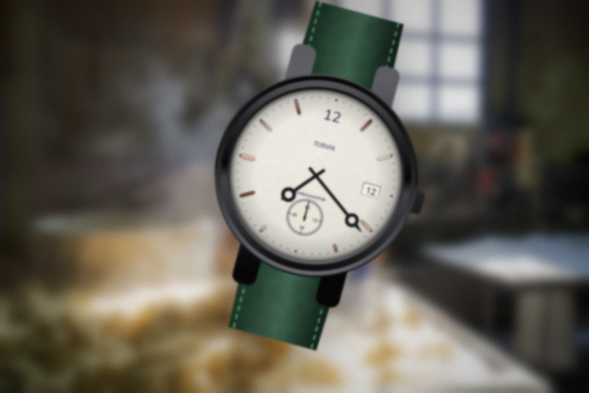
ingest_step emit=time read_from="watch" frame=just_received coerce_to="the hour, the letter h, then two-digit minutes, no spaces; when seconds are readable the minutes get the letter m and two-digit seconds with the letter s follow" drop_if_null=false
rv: 7h21
